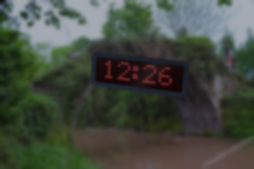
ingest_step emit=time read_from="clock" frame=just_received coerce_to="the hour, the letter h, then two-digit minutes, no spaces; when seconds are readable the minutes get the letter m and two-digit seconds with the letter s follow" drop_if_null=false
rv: 12h26
